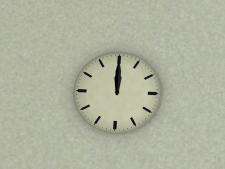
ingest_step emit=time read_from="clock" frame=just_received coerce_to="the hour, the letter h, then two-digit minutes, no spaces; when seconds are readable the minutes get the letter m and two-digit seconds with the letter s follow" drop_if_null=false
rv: 12h00
